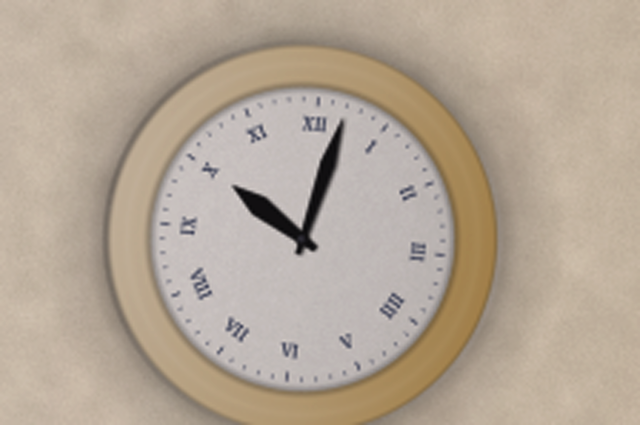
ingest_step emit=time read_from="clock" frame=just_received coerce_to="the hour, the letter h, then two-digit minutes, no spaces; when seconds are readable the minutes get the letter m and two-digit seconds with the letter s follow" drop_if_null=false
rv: 10h02
